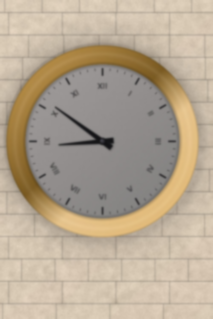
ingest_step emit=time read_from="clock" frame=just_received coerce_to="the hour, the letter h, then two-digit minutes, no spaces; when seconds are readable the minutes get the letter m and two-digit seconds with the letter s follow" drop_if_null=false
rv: 8h51
